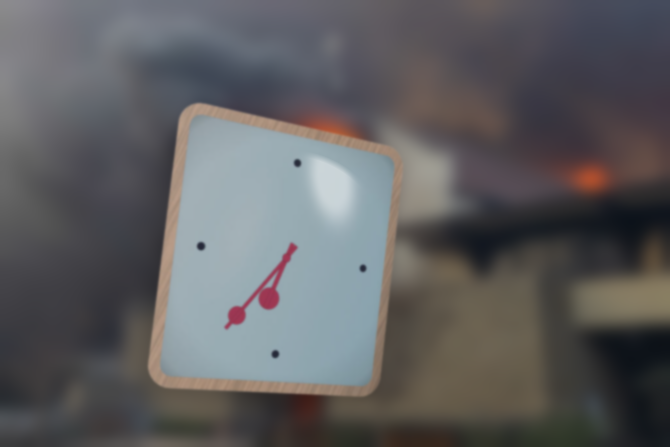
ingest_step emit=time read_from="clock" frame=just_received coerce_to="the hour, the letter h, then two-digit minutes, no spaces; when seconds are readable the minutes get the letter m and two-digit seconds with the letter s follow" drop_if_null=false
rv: 6h36
